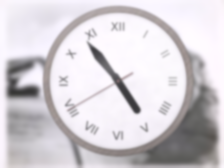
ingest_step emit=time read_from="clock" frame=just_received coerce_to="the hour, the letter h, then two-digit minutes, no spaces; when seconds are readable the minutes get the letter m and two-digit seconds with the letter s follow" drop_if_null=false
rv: 4h53m40s
